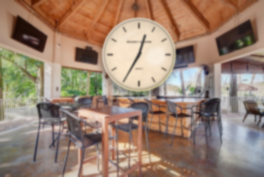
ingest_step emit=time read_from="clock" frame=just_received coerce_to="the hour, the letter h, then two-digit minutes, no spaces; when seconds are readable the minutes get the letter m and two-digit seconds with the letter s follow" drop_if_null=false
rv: 12h35
